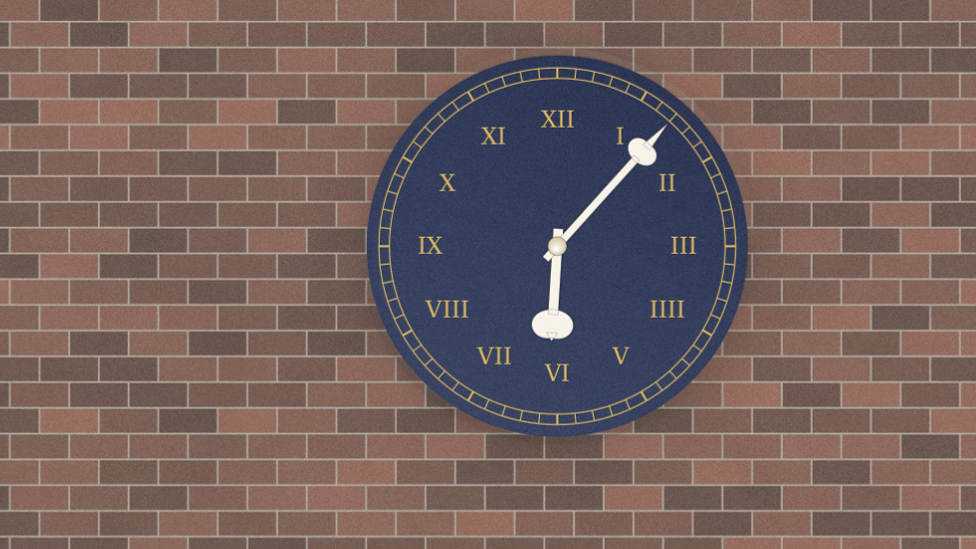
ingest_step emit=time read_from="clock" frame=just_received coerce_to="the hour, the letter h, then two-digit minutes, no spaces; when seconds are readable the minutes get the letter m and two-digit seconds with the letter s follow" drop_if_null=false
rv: 6h07
